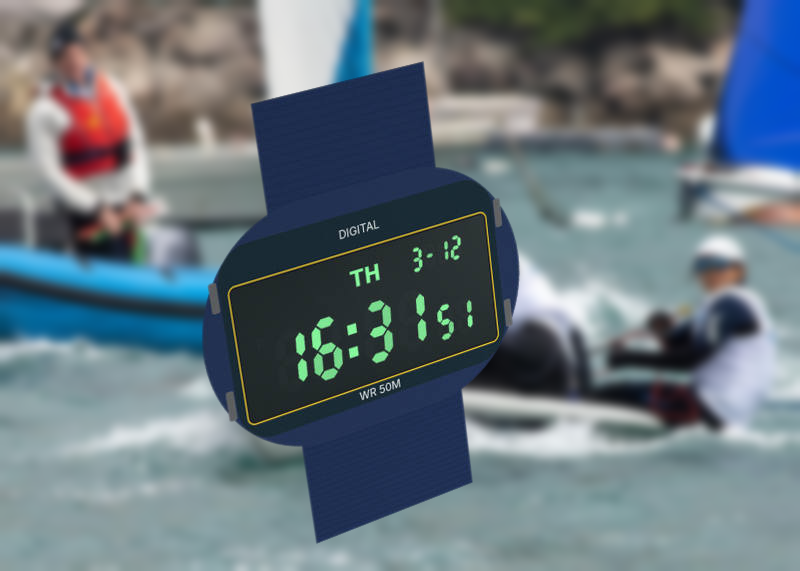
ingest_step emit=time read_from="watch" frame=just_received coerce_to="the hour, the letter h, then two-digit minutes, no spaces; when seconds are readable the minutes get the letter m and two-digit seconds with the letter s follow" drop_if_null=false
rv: 16h31m51s
